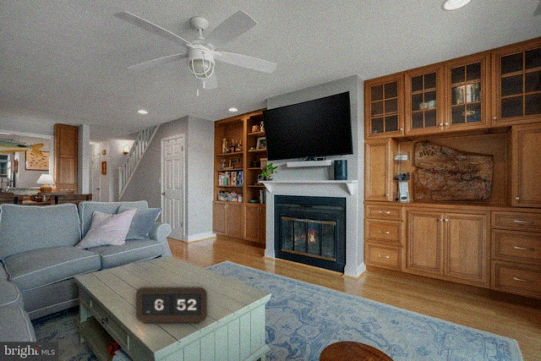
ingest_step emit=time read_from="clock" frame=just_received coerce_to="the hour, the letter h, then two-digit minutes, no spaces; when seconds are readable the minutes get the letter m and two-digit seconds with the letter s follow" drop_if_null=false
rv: 6h52
